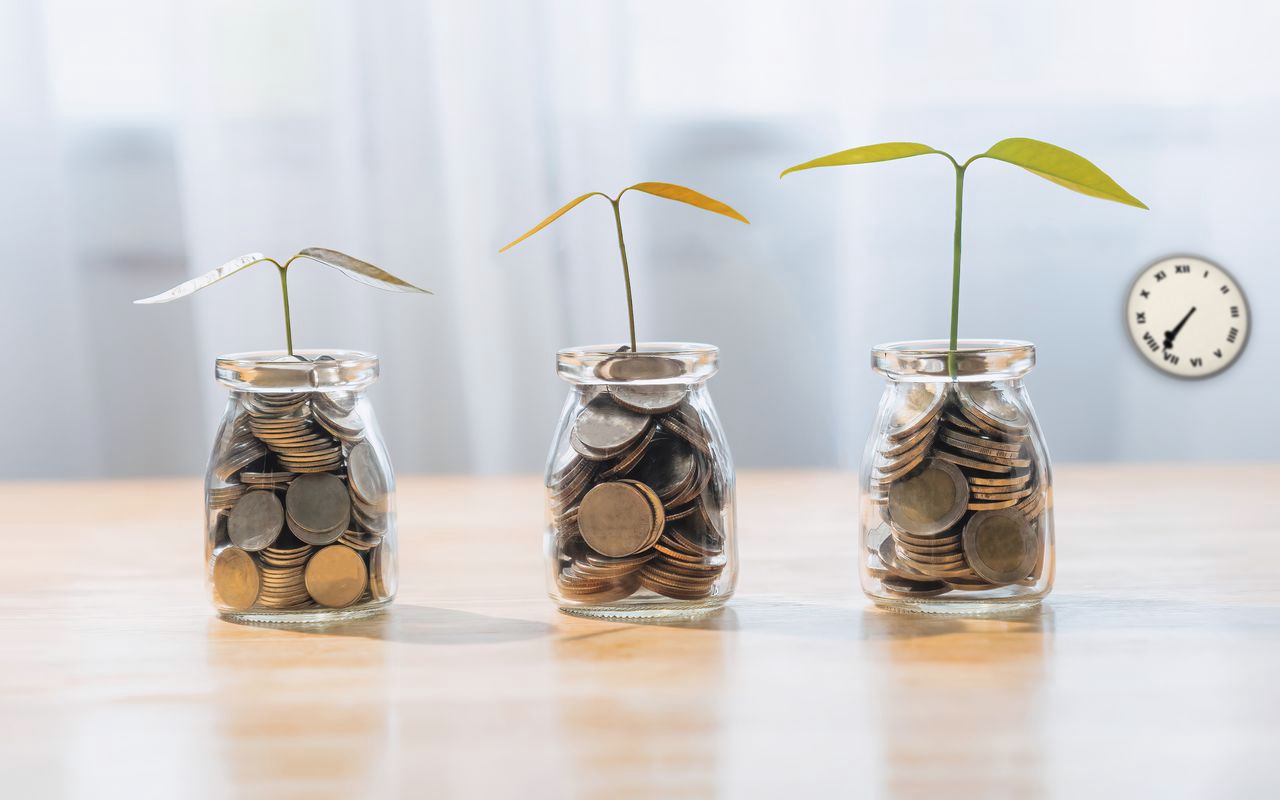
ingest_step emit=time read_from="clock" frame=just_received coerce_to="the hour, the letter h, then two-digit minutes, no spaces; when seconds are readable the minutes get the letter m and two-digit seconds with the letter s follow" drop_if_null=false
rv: 7h37
